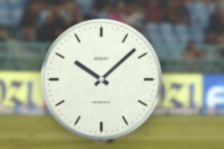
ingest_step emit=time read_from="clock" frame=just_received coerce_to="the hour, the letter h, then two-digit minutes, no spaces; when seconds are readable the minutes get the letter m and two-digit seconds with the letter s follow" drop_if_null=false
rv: 10h08
